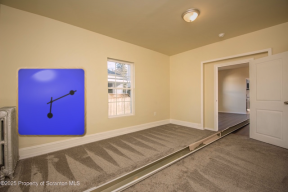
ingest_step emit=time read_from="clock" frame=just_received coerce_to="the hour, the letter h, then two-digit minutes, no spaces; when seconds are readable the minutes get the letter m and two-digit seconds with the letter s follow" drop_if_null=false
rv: 6h11
